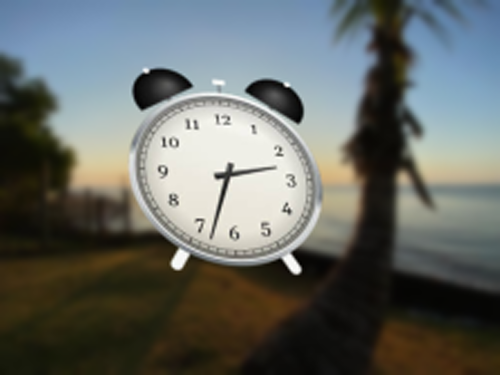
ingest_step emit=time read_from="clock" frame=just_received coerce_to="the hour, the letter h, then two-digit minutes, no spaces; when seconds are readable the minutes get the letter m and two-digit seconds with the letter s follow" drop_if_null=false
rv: 2h33
